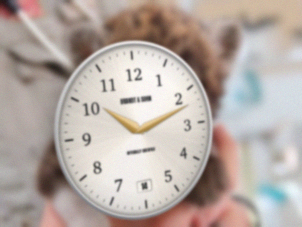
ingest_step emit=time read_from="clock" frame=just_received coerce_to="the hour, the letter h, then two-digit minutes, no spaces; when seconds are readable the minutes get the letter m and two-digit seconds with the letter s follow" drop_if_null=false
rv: 10h12
